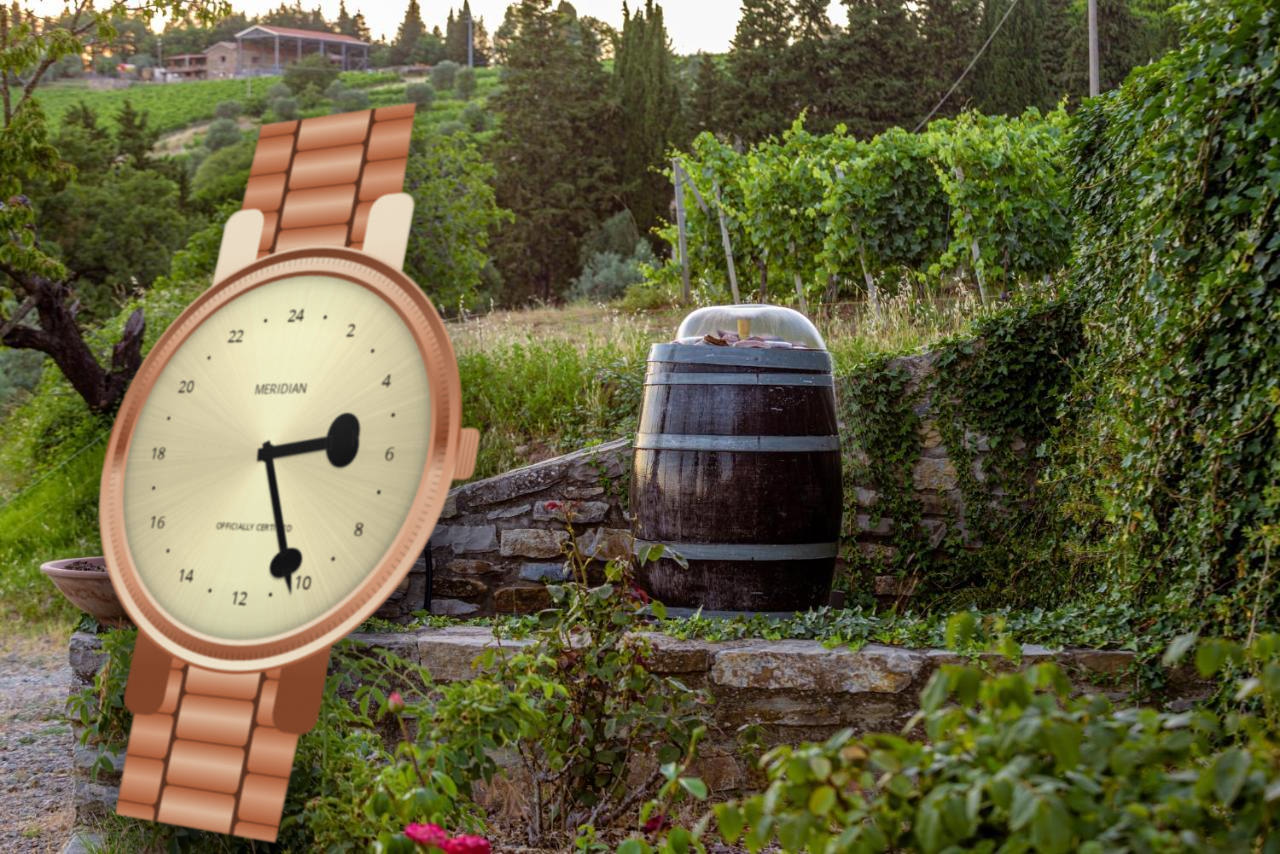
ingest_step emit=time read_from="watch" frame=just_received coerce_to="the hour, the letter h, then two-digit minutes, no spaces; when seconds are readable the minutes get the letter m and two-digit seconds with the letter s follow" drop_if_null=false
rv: 5h26
